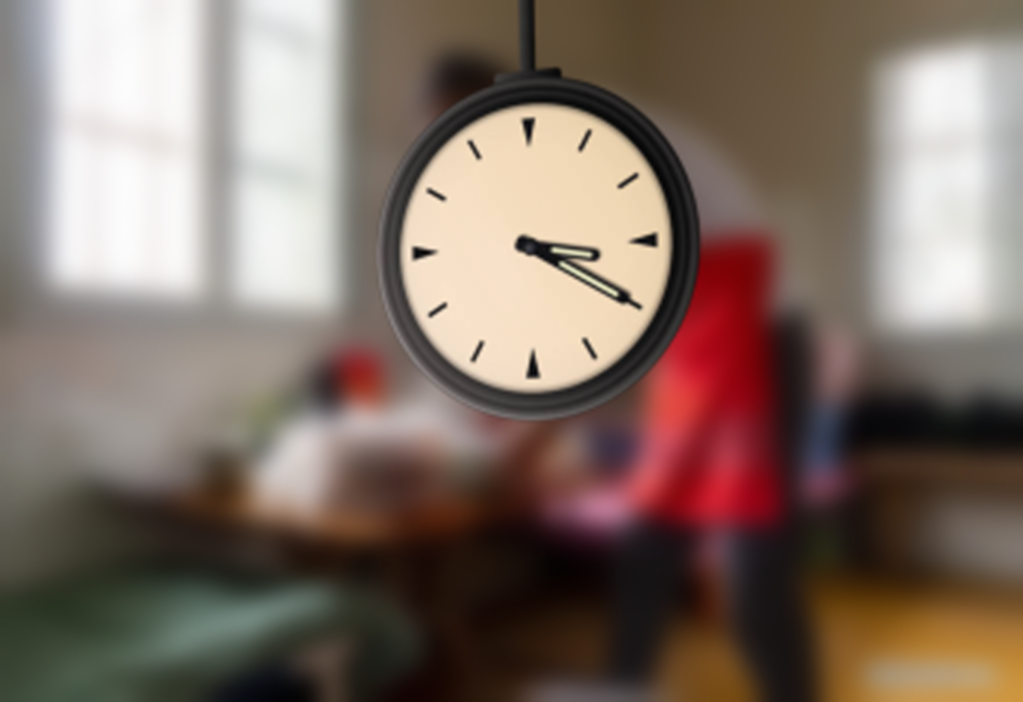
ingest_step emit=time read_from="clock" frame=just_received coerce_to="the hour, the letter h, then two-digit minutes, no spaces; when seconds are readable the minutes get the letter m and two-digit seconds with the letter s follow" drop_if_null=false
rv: 3h20
